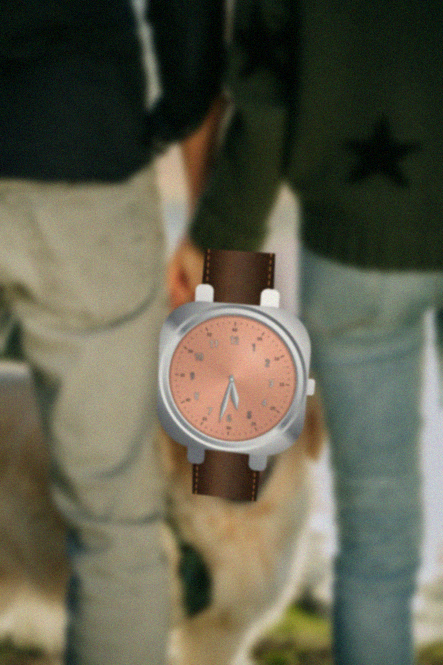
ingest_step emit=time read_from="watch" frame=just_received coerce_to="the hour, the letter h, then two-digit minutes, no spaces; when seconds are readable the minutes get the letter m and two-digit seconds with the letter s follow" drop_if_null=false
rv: 5h32
